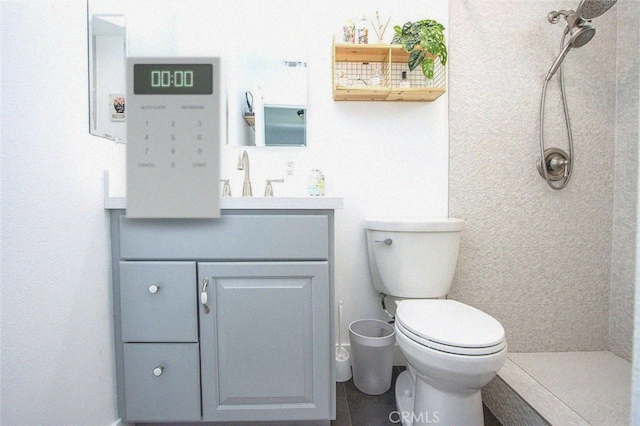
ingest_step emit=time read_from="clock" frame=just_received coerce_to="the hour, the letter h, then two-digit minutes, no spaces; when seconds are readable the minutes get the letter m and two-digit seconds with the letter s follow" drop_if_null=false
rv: 0h00
